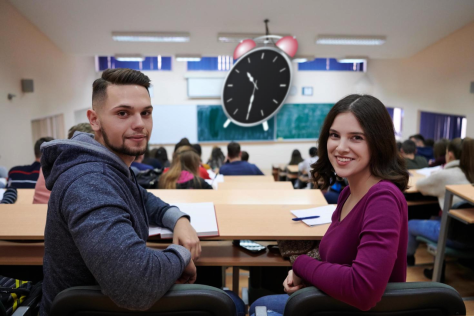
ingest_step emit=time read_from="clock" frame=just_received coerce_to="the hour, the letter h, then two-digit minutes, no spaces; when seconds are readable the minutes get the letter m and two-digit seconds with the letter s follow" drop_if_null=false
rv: 10h30
